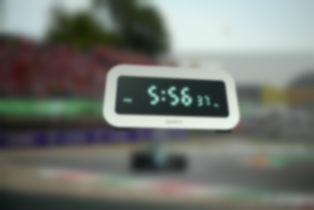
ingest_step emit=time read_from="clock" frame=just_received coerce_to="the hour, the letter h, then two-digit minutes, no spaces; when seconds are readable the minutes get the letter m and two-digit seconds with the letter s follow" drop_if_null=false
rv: 5h56
